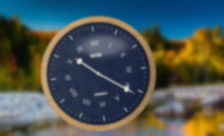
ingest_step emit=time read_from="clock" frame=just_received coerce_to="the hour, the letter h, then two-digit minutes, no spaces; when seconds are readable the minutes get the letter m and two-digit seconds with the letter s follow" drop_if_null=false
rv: 10h21
